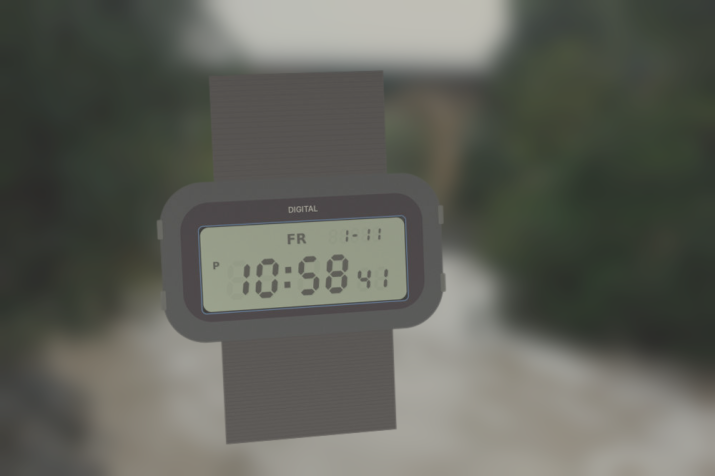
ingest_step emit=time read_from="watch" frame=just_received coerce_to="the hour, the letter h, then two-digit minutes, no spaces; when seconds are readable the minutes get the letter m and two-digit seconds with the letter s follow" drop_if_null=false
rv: 10h58m41s
